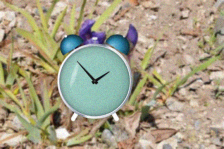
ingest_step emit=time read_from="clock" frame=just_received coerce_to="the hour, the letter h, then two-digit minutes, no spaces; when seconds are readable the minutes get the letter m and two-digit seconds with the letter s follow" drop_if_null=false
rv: 1h53
